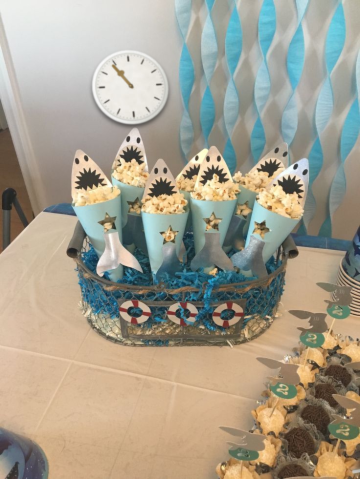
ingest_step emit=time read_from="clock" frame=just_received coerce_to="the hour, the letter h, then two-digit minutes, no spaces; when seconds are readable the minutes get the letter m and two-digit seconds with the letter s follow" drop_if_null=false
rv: 10h54
